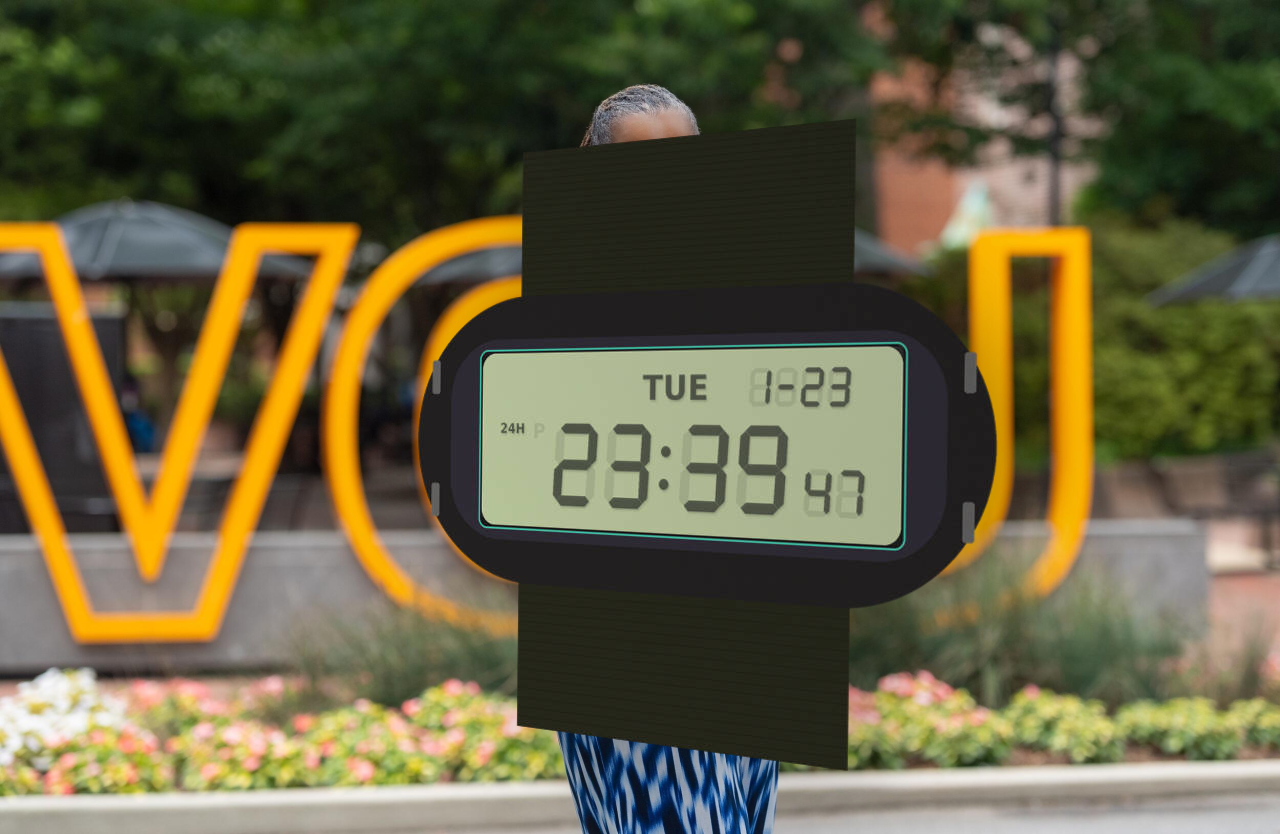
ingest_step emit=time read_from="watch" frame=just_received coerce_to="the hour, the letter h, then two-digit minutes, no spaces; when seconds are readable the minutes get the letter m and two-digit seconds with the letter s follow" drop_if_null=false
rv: 23h39m47s
